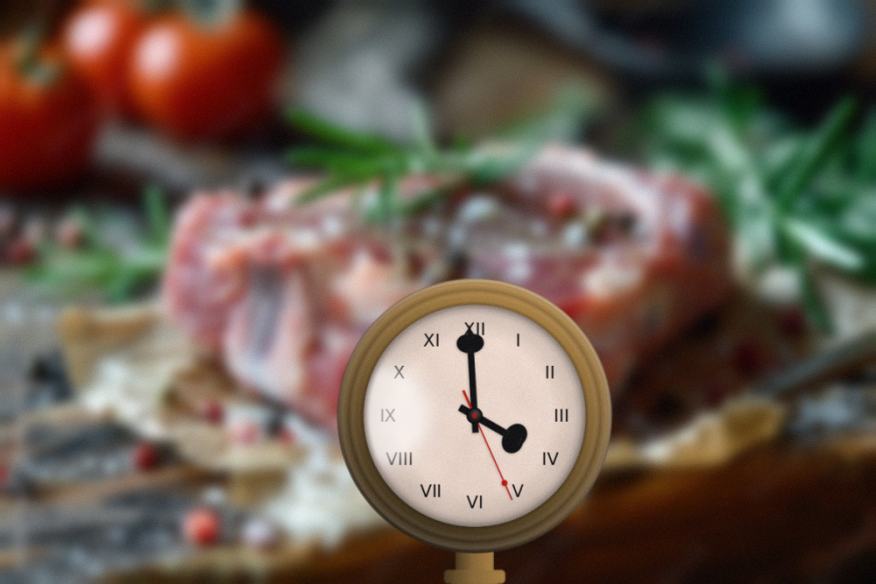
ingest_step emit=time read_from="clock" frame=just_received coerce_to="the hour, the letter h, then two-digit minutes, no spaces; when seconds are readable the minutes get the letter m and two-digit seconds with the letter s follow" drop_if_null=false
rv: 3h59m26s
